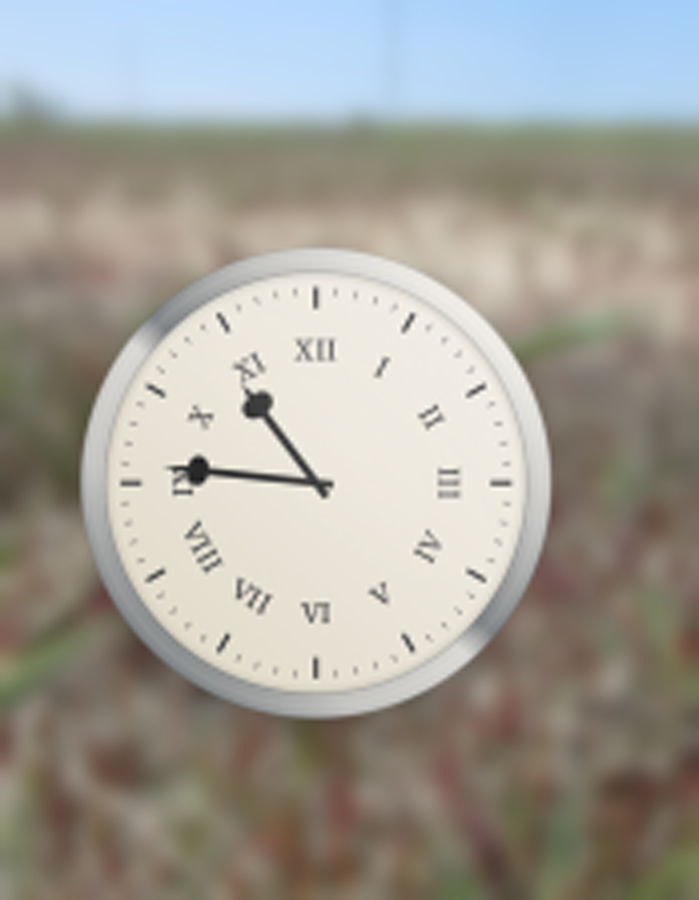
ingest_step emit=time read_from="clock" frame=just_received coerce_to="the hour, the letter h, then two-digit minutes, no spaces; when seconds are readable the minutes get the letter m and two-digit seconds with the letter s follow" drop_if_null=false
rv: 10h46
